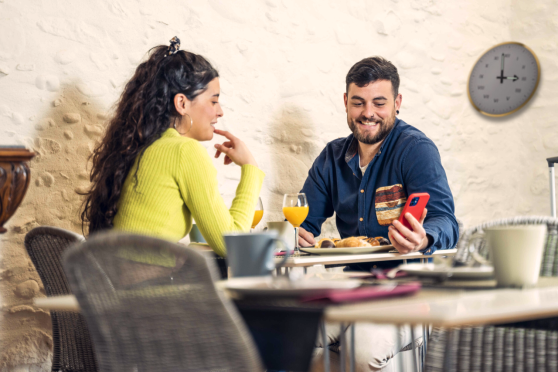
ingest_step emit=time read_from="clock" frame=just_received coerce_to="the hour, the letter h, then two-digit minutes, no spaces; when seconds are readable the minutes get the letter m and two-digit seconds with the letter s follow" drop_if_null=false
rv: 2h58
